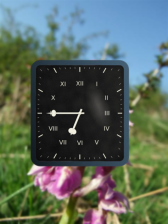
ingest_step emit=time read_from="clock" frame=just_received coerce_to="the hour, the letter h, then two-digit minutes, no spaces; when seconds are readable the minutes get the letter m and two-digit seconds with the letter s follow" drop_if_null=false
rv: 6h45
